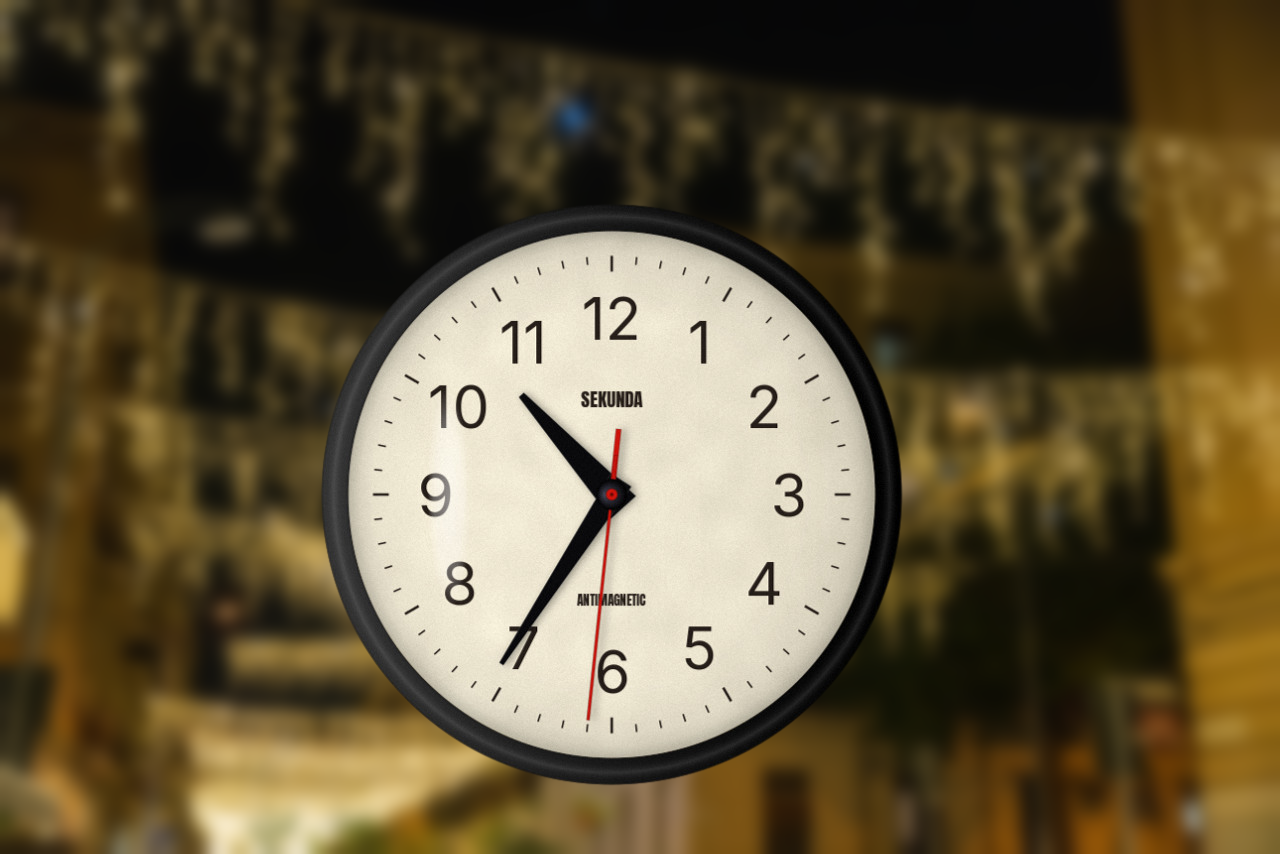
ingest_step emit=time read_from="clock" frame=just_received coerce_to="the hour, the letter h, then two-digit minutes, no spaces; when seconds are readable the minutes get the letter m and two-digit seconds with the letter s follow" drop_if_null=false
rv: 10h35m31s
